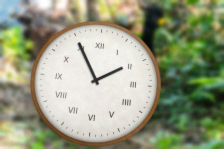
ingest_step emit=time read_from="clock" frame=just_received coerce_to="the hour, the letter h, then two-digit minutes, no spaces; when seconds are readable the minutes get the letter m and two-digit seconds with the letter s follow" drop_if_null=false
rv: 1h55
